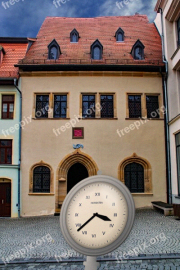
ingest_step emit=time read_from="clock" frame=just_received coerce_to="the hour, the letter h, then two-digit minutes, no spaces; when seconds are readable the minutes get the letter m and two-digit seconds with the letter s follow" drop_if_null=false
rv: 3h38
